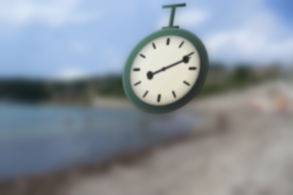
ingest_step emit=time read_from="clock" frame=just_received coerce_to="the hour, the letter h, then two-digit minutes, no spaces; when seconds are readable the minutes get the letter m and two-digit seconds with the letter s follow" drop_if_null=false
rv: 8h11
